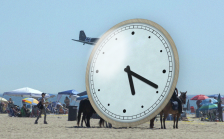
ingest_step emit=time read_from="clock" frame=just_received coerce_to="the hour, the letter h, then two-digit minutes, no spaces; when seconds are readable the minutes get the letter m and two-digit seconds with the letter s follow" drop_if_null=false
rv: 5h19
